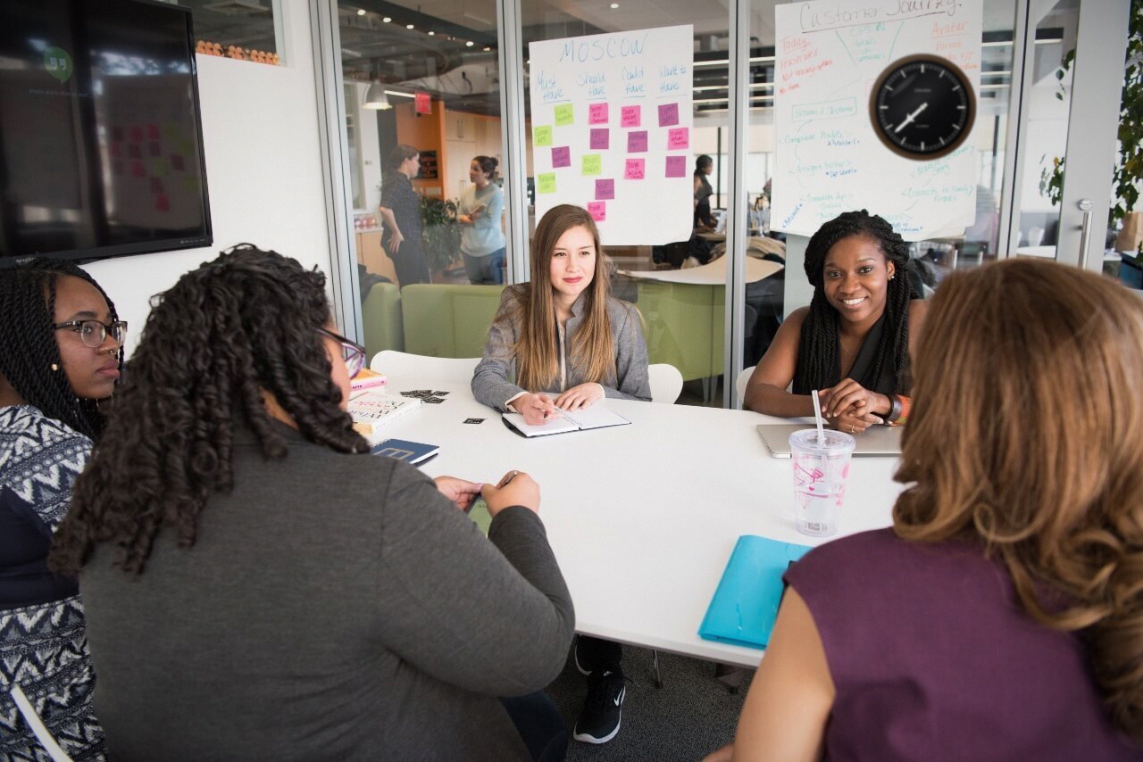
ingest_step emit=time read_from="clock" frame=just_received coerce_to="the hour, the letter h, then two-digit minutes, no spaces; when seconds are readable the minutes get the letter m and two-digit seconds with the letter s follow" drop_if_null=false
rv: 7h38
